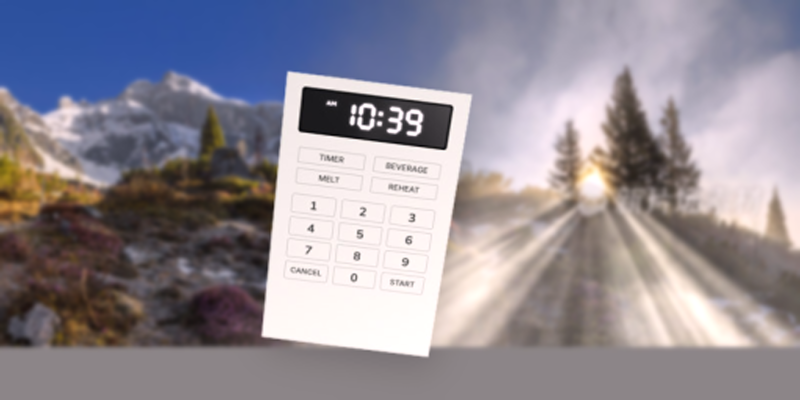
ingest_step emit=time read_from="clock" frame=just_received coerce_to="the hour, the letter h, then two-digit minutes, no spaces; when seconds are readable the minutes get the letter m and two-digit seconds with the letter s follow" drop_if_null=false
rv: 10h39
